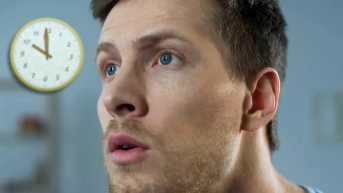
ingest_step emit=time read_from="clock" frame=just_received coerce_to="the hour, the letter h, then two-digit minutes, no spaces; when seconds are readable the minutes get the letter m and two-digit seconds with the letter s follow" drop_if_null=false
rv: 9h59
